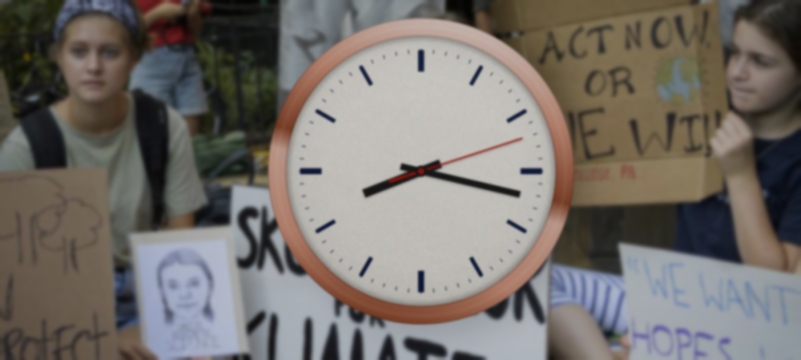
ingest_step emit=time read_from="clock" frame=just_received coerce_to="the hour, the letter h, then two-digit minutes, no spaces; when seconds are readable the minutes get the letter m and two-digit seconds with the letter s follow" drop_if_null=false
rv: 8h17m12s
